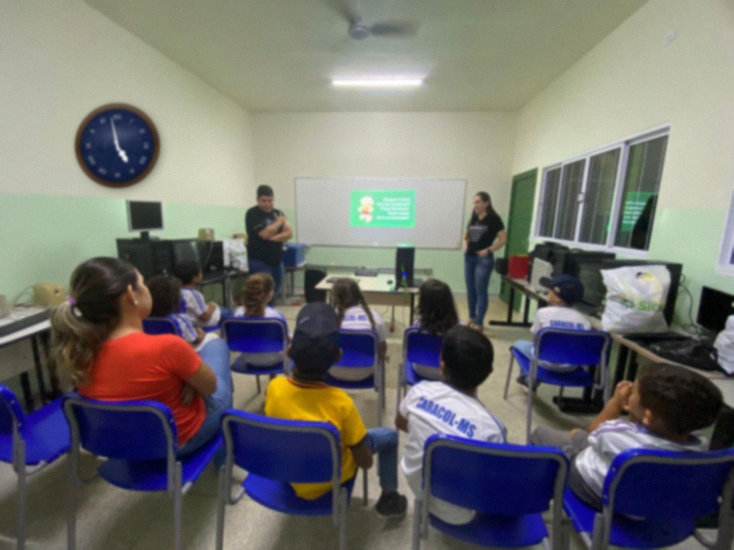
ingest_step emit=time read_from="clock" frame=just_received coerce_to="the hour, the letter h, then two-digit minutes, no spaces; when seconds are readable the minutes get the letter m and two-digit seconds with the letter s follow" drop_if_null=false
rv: 4h58
